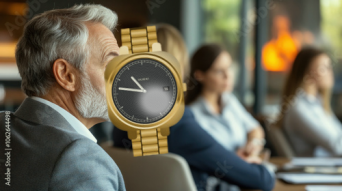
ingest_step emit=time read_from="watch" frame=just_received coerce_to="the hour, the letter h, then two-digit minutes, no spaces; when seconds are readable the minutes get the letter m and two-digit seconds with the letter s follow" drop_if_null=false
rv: 10h47
